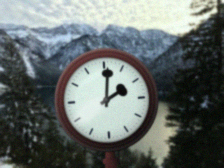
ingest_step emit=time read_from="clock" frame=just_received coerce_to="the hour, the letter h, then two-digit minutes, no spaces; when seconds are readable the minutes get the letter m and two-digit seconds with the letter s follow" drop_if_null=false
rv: 2h01
